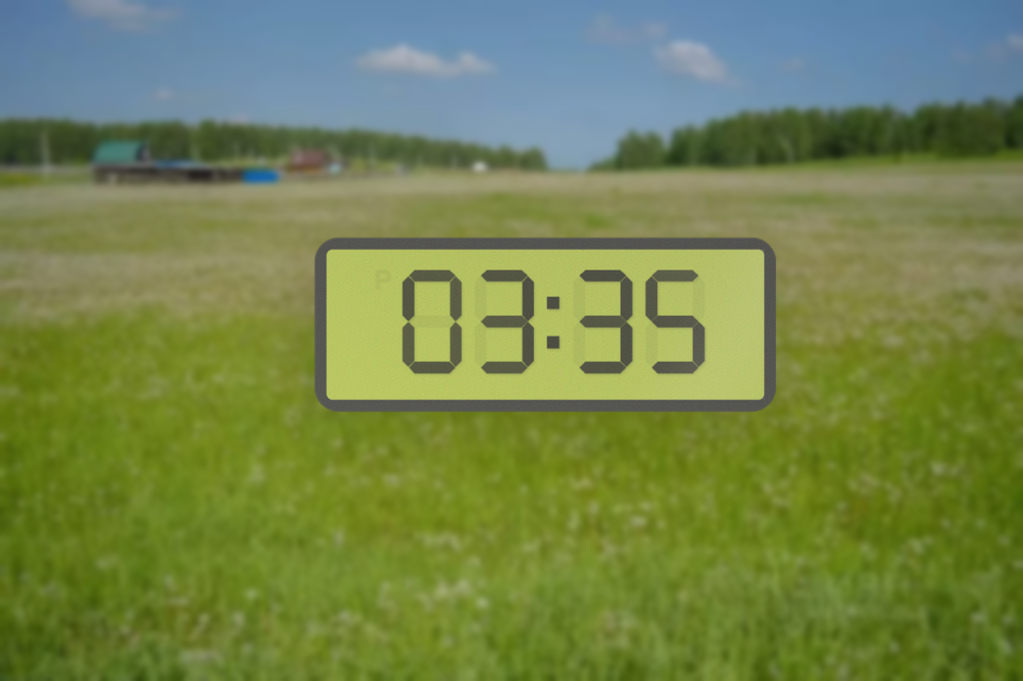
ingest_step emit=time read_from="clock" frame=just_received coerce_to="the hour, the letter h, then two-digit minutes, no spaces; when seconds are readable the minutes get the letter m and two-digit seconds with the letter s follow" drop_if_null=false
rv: 3h35
